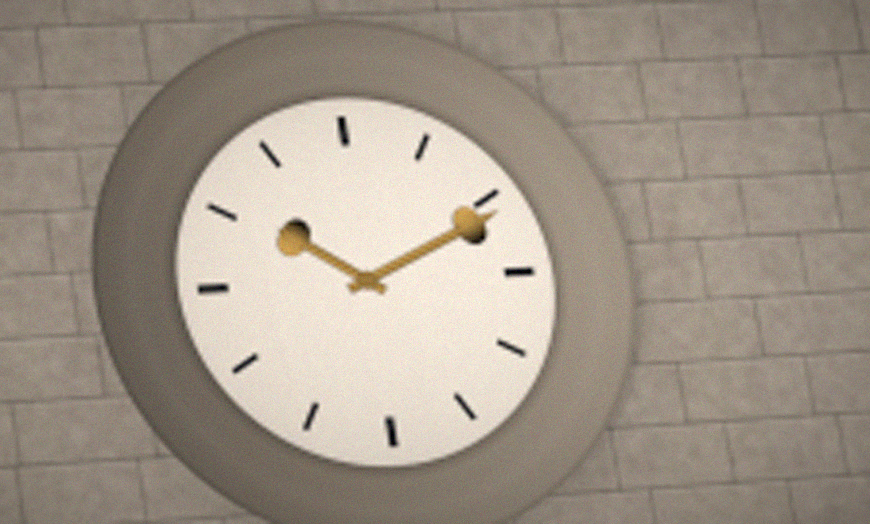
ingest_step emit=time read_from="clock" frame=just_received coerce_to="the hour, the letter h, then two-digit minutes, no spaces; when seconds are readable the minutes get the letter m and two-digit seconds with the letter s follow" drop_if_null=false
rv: 10h11
